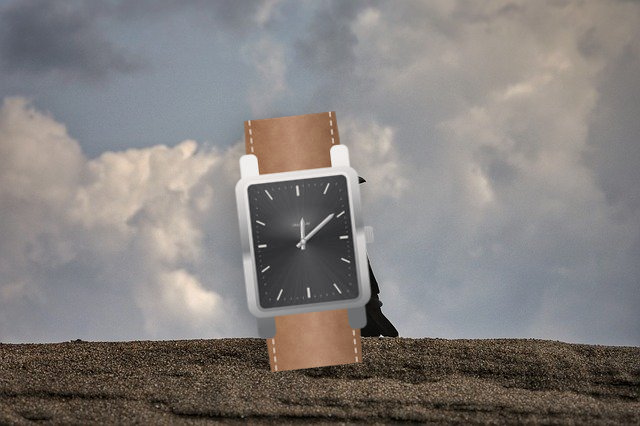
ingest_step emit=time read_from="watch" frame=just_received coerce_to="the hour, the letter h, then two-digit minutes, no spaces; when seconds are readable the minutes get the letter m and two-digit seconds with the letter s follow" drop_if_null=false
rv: 12h09
